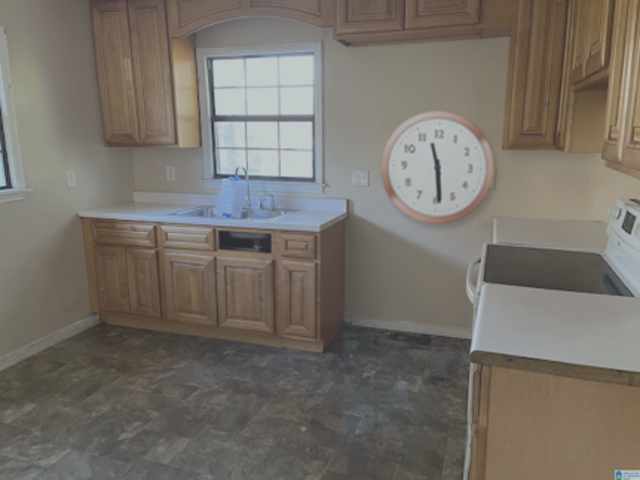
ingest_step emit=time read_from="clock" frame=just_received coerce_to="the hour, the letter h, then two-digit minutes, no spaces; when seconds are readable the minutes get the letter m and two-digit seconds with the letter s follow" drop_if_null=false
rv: 11h29
